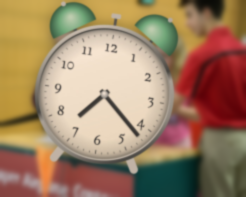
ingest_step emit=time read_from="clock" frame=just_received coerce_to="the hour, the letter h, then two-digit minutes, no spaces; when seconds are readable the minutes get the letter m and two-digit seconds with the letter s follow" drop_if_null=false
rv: 7h22
